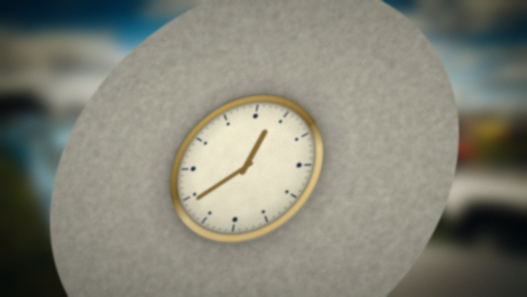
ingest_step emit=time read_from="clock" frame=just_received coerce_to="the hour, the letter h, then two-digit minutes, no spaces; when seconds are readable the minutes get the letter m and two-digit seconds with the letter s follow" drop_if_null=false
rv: 12h39
